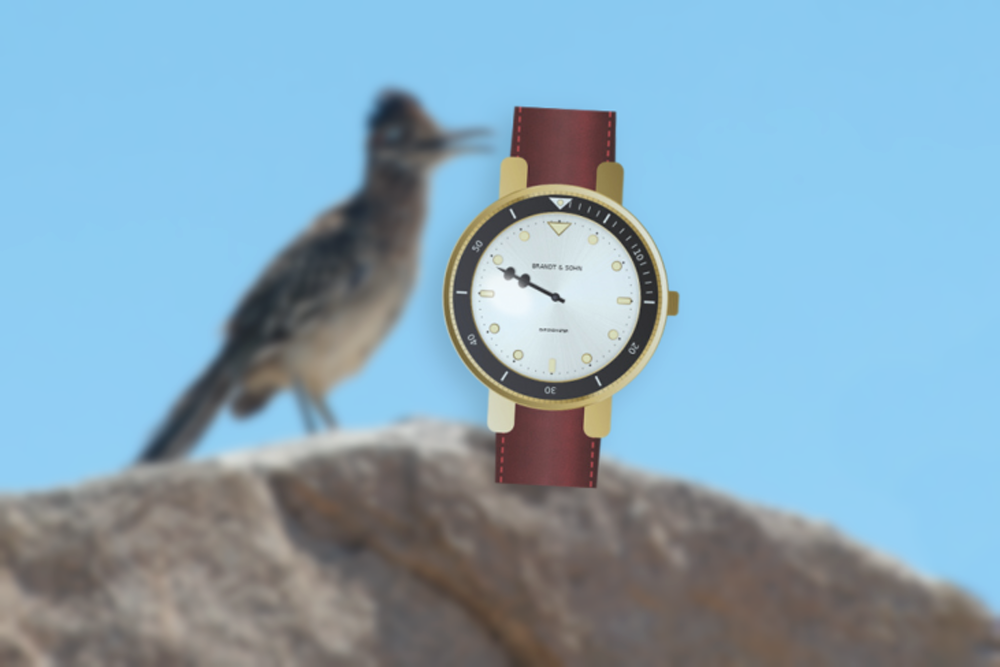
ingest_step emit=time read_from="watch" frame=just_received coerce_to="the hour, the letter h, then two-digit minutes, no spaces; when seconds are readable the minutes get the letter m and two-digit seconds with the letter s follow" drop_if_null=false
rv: 9h49
